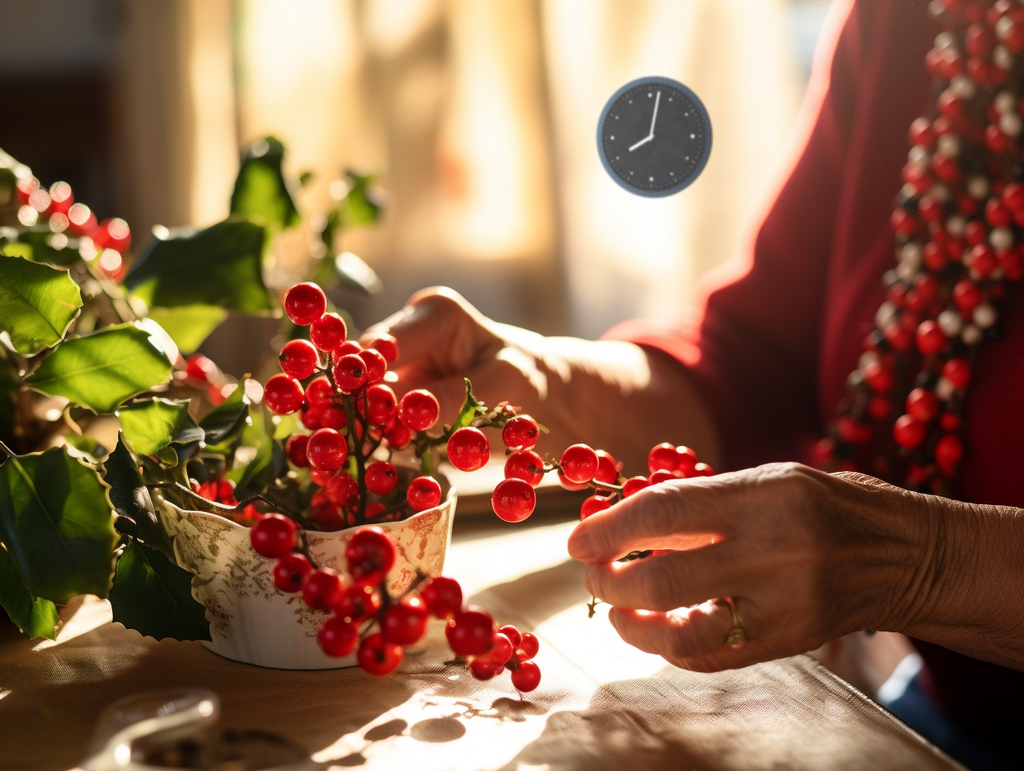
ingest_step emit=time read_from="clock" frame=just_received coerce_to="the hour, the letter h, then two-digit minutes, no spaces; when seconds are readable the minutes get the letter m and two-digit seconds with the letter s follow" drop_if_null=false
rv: 8h02
